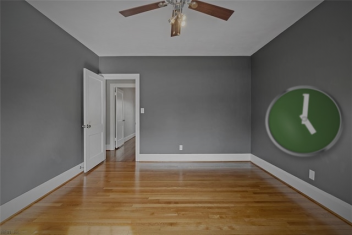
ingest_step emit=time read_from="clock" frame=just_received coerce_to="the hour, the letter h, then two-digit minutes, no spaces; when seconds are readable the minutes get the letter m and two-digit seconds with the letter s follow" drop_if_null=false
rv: 5h01
